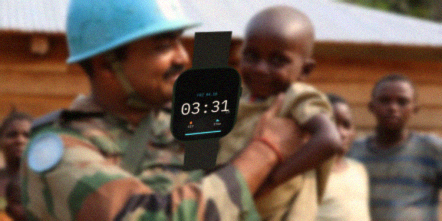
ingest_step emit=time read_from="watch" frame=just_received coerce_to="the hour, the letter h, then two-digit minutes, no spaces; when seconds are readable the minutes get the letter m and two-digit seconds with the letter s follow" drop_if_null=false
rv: 3h31
